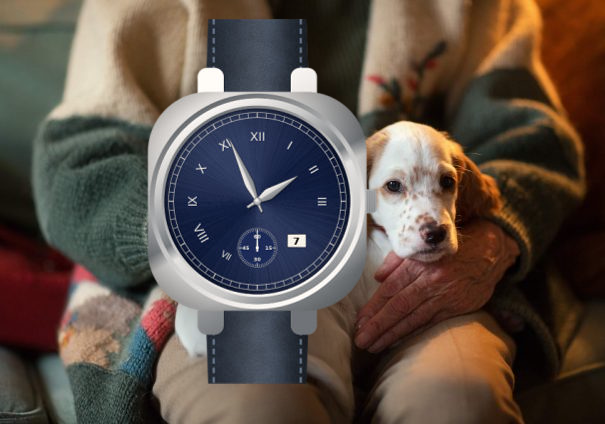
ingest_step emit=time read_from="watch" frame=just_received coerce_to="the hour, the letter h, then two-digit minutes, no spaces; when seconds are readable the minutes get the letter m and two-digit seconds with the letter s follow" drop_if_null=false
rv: 1h56
